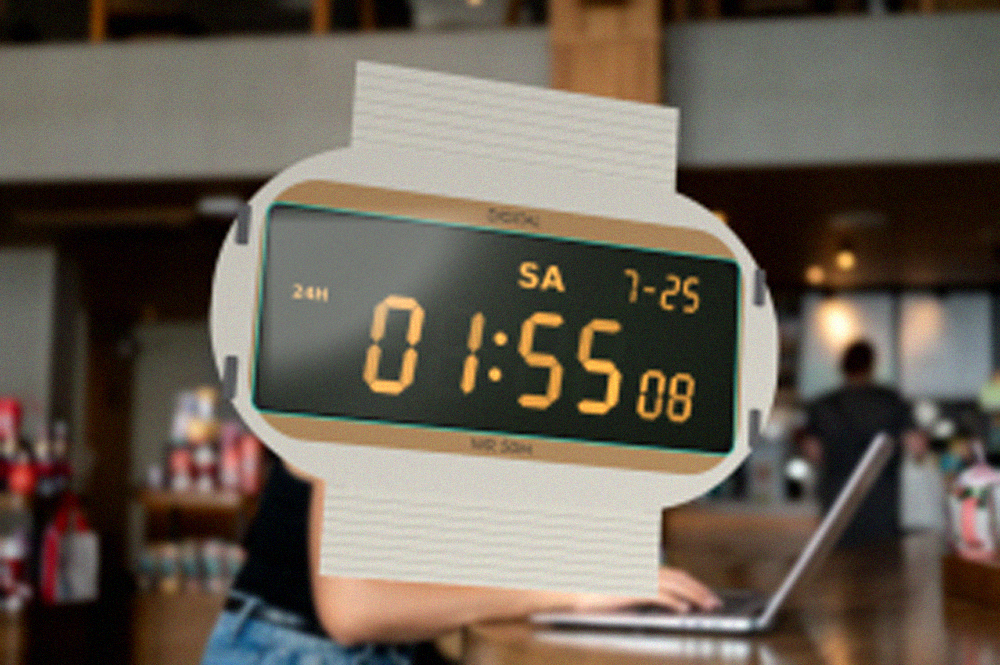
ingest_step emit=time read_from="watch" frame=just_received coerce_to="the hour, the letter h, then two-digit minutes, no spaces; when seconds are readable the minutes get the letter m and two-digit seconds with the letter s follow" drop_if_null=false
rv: 1h55m08s
